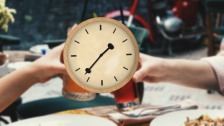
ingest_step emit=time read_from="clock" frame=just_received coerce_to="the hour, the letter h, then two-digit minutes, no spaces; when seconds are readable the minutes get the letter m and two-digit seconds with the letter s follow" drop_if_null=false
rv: 1h37
